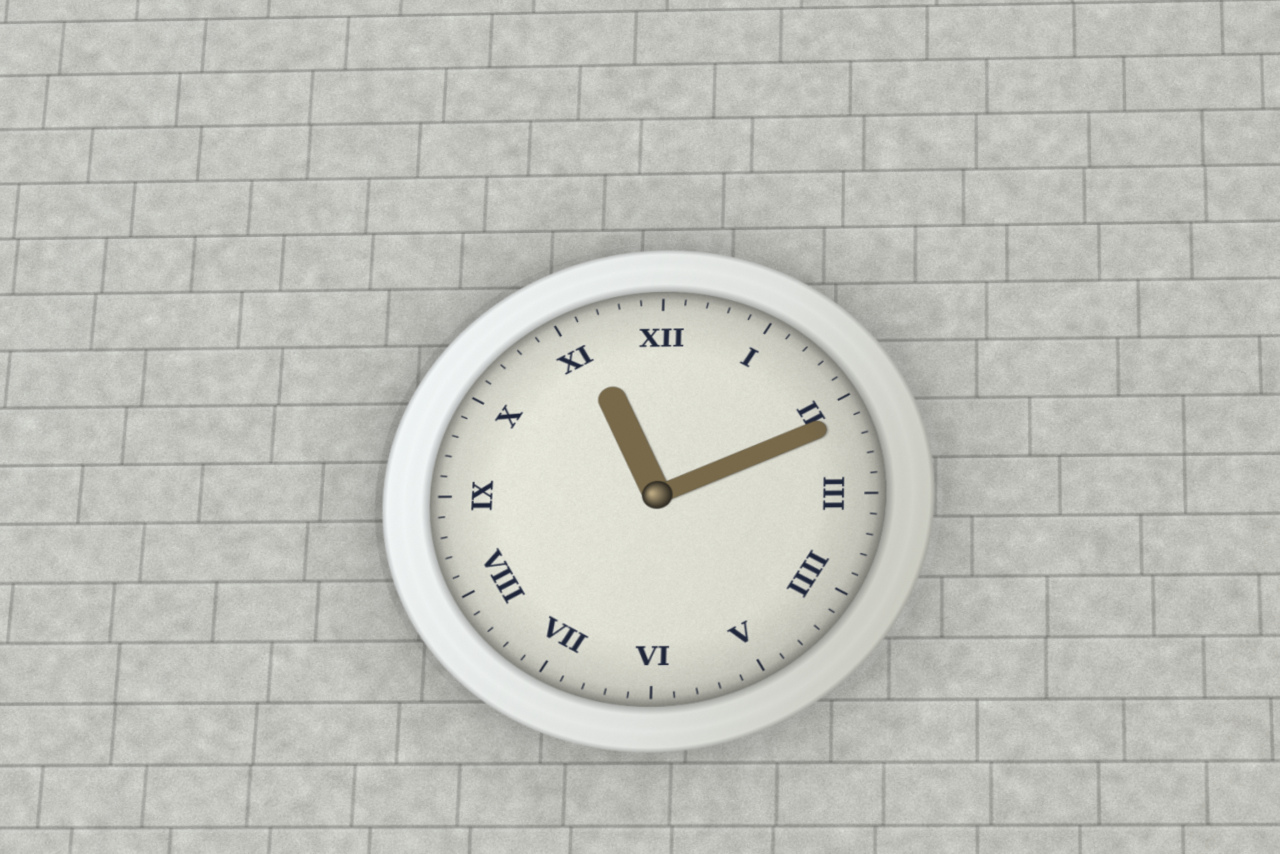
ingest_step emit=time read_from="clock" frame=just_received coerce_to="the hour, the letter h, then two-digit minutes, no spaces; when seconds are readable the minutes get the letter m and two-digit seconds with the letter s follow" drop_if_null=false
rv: 11h11
